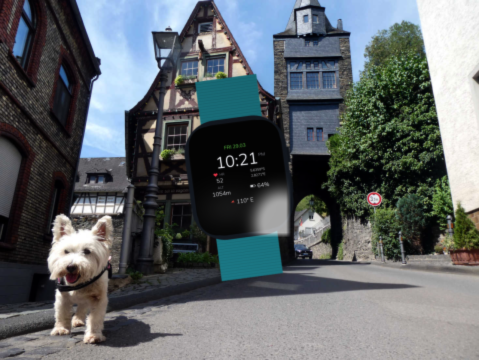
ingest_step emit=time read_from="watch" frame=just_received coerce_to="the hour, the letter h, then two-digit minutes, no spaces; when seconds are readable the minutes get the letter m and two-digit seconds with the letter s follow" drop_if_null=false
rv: 10h21
